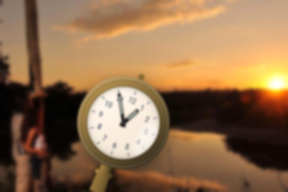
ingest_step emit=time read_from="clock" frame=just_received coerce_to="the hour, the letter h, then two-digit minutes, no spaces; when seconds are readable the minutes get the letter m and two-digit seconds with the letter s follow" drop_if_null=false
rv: 12h55
